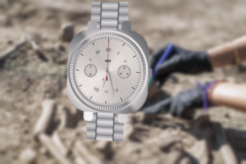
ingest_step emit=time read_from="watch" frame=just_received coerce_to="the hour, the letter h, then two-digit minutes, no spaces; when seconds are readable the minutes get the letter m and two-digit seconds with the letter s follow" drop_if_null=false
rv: 6h27
